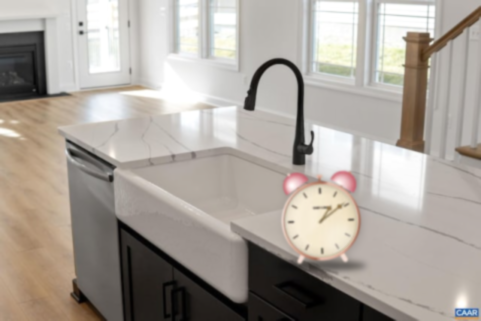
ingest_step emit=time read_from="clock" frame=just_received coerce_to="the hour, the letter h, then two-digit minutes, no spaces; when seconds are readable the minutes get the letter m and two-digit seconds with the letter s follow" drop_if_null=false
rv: 1h09
